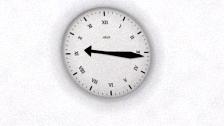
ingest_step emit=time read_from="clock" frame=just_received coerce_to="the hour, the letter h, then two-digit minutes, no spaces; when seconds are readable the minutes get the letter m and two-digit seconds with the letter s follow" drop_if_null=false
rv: 9h16
